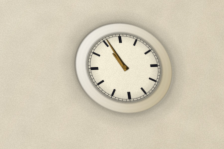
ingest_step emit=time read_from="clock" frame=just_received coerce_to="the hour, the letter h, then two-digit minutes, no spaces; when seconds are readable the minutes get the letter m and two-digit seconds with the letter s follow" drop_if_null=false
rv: 10h56
